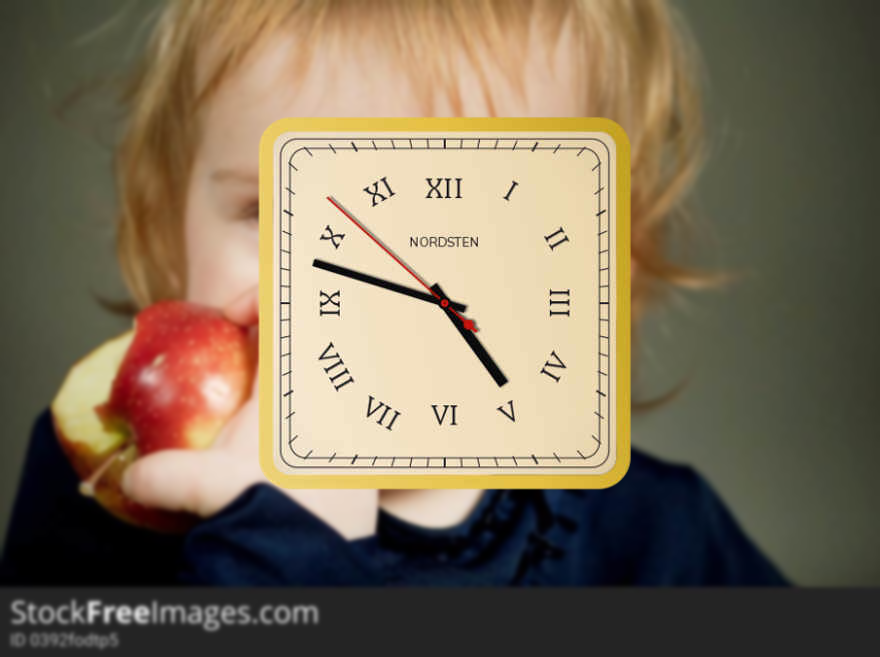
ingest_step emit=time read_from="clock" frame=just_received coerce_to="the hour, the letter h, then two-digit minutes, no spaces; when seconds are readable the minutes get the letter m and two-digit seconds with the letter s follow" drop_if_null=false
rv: 4h47m52s
